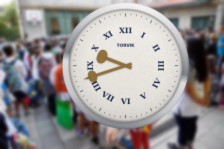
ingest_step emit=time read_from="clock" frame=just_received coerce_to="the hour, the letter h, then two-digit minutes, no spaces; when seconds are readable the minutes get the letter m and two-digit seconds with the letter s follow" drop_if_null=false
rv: 9h42
